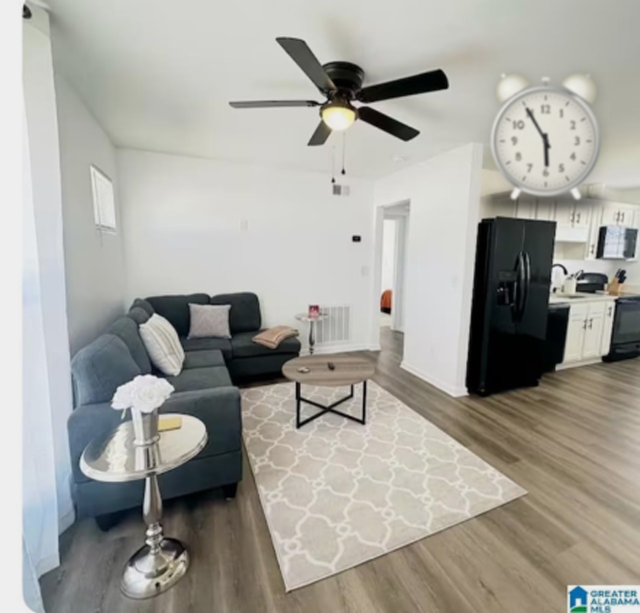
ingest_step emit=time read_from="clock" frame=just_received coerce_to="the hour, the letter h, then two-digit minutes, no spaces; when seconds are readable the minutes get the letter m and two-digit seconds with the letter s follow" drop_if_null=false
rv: 5h55
